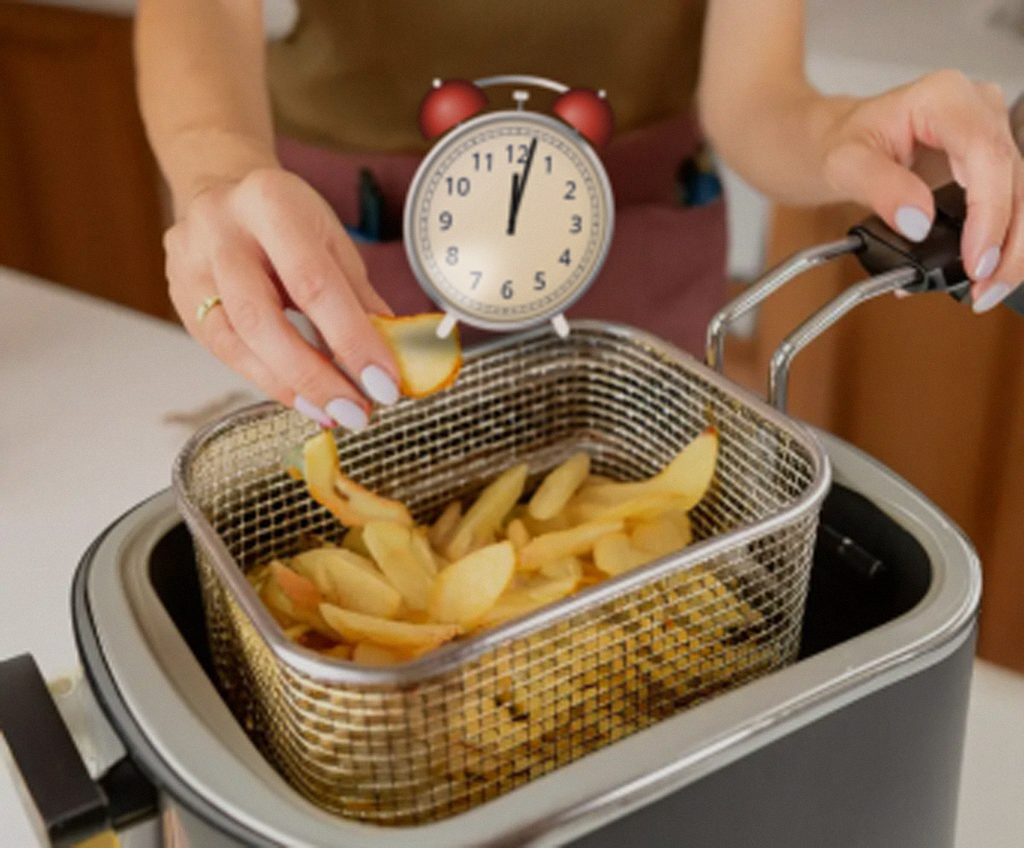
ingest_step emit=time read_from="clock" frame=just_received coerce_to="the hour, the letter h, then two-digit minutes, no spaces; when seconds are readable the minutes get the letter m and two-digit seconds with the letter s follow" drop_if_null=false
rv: 12h02
